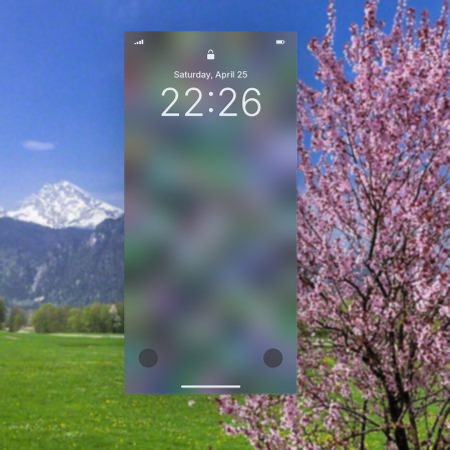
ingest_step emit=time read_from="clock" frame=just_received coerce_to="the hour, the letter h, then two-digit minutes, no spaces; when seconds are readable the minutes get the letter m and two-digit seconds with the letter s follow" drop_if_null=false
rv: 22h26
